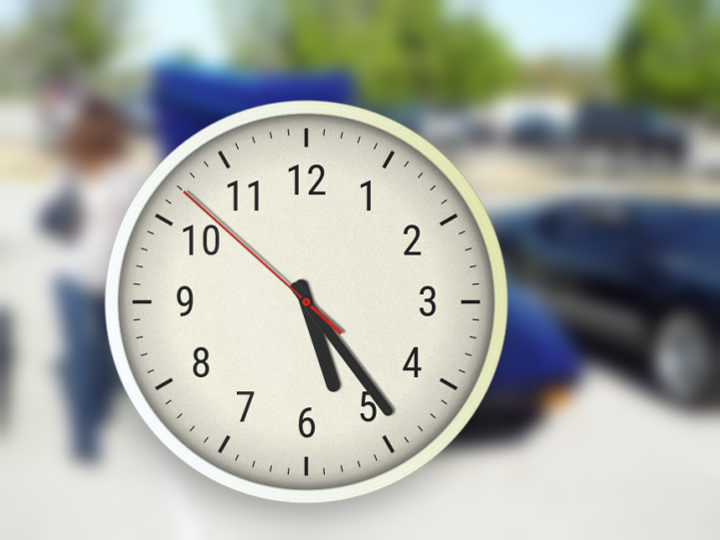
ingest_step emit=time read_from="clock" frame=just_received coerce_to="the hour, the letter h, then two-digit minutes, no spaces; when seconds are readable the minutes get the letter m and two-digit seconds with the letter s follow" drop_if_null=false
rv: 5h23m52s
